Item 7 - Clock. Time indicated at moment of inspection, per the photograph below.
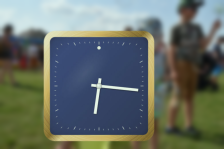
6:16
